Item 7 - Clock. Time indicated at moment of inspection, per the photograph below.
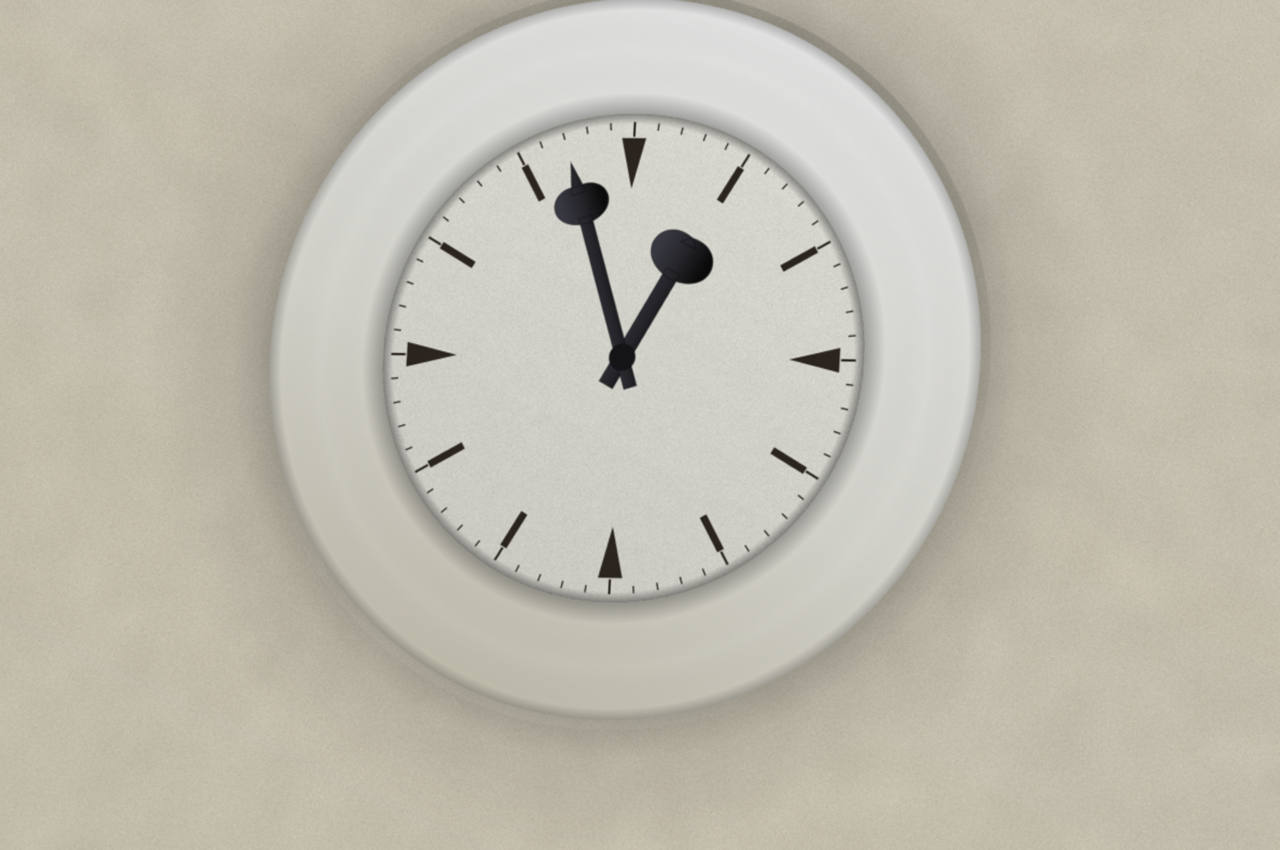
12:57
